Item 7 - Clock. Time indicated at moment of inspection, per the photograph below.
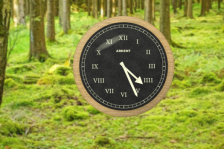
4:26
